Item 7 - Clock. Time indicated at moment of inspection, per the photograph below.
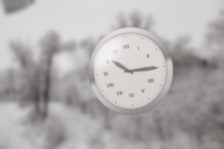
10:15
